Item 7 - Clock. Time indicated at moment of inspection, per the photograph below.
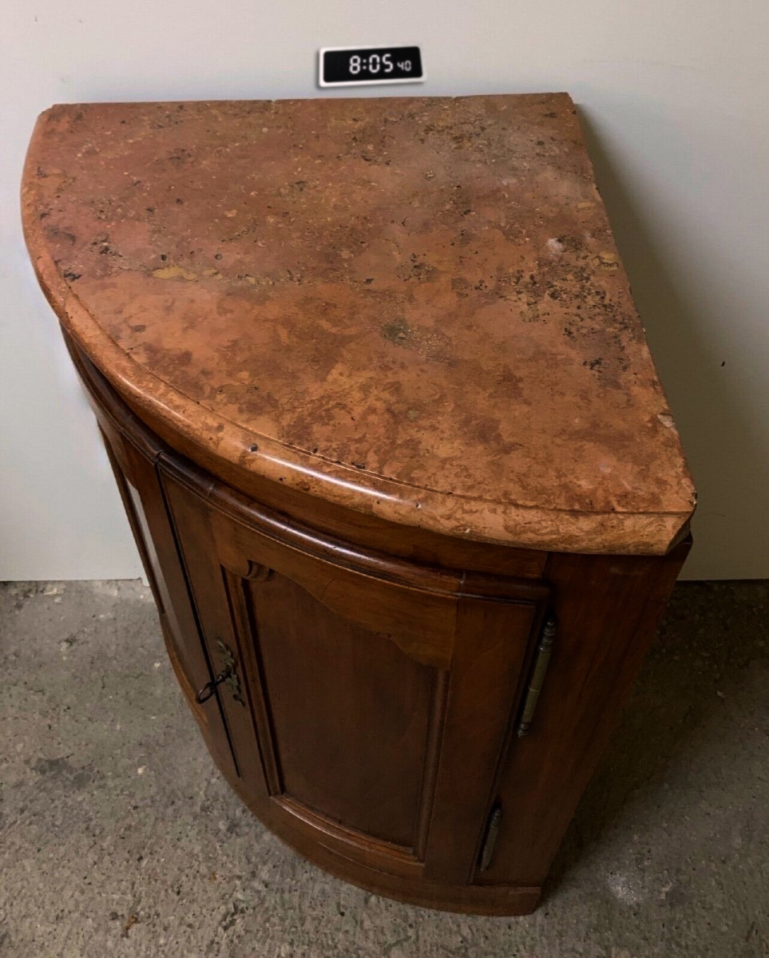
8:05
